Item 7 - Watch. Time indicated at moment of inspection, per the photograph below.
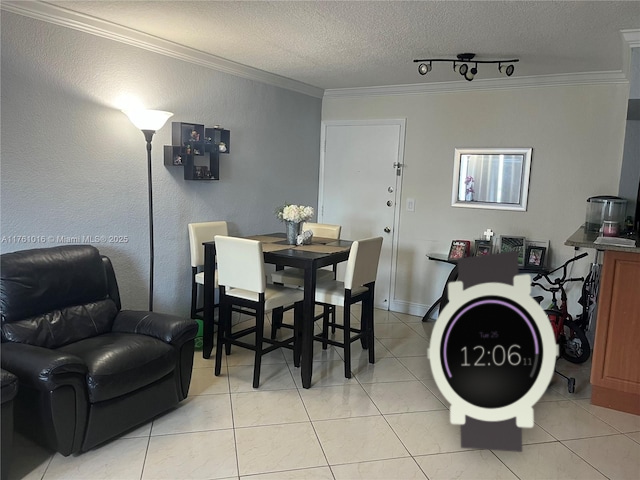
12:06
